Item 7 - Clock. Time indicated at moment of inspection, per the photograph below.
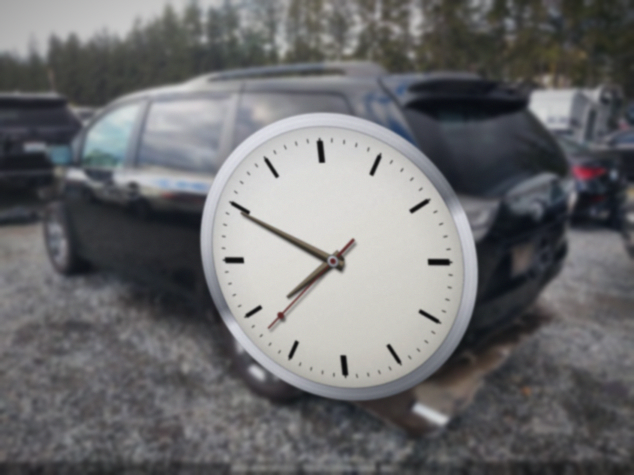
7:49:38
